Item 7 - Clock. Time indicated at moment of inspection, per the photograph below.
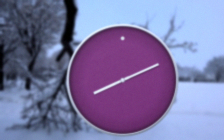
8:11
